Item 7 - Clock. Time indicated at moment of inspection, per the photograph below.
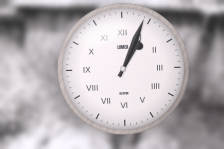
1:04
